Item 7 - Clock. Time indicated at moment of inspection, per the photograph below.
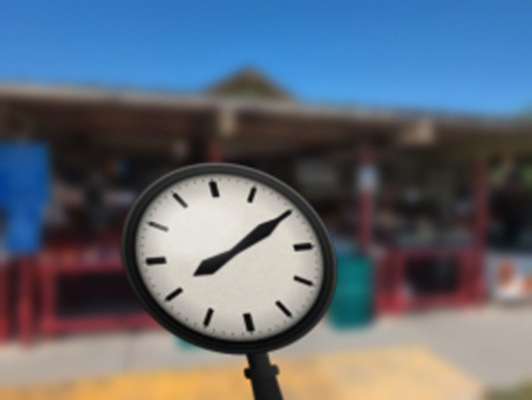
8:10
